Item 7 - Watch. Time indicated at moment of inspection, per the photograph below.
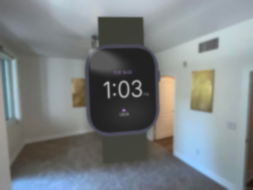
1:03
